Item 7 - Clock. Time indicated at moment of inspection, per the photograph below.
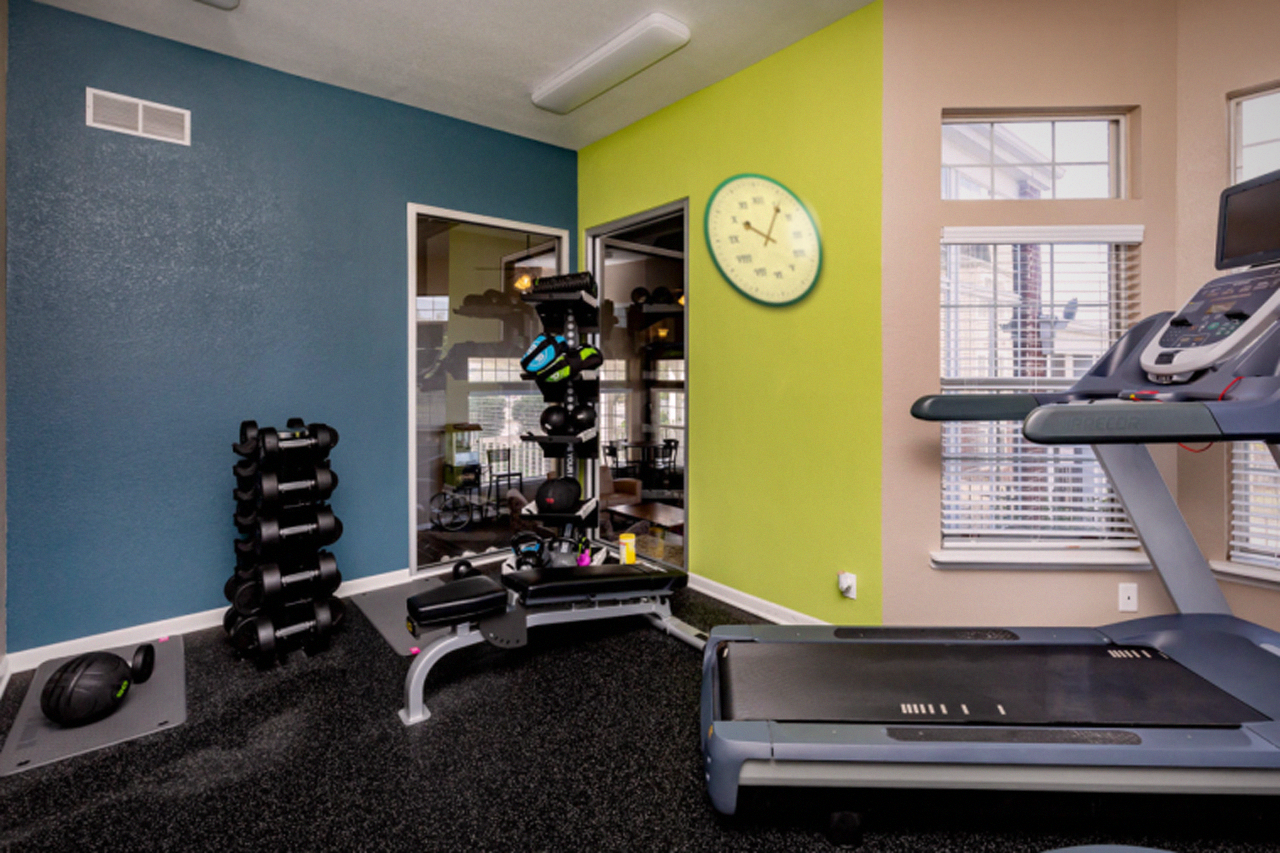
10:06
